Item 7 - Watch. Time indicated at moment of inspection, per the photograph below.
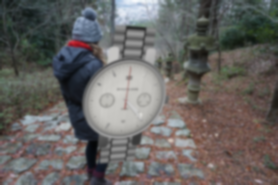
4:23
